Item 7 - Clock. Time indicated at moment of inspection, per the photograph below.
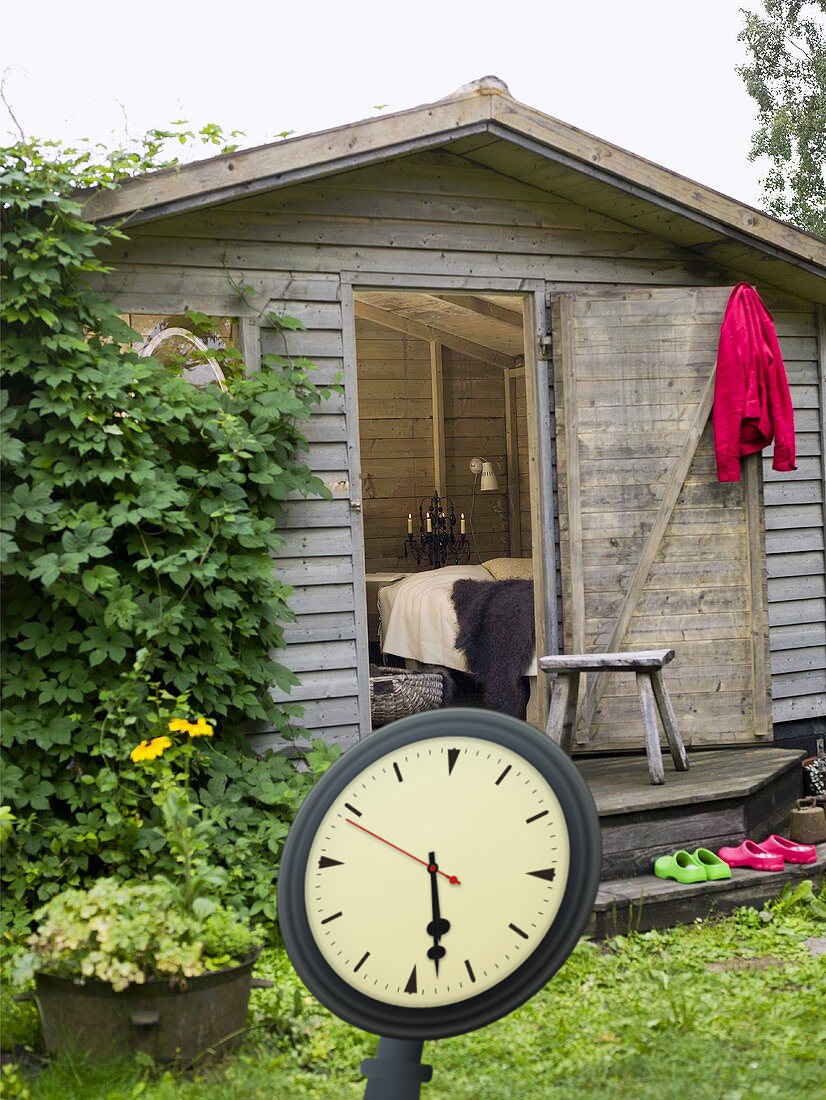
5:27:49
